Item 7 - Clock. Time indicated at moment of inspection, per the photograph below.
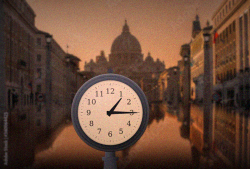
1:15
